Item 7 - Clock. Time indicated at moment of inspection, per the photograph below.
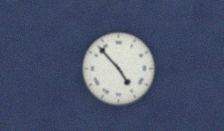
4:53
